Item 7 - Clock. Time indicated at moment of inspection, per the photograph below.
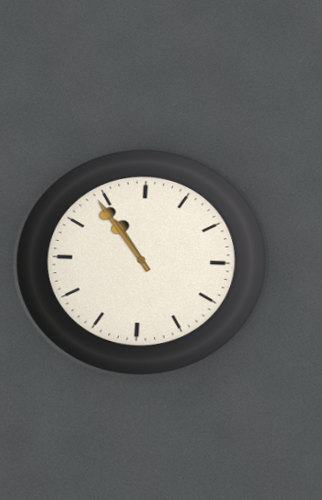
10:54
